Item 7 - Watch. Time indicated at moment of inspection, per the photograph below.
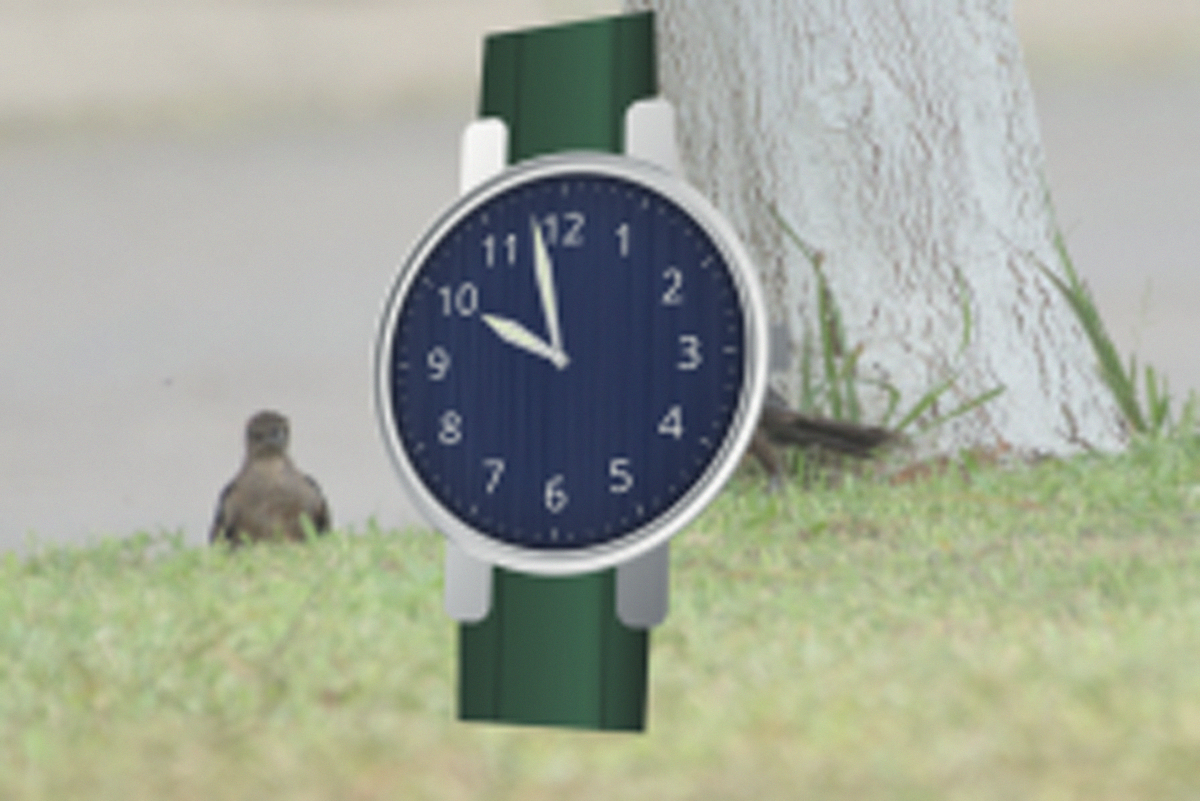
9:58
